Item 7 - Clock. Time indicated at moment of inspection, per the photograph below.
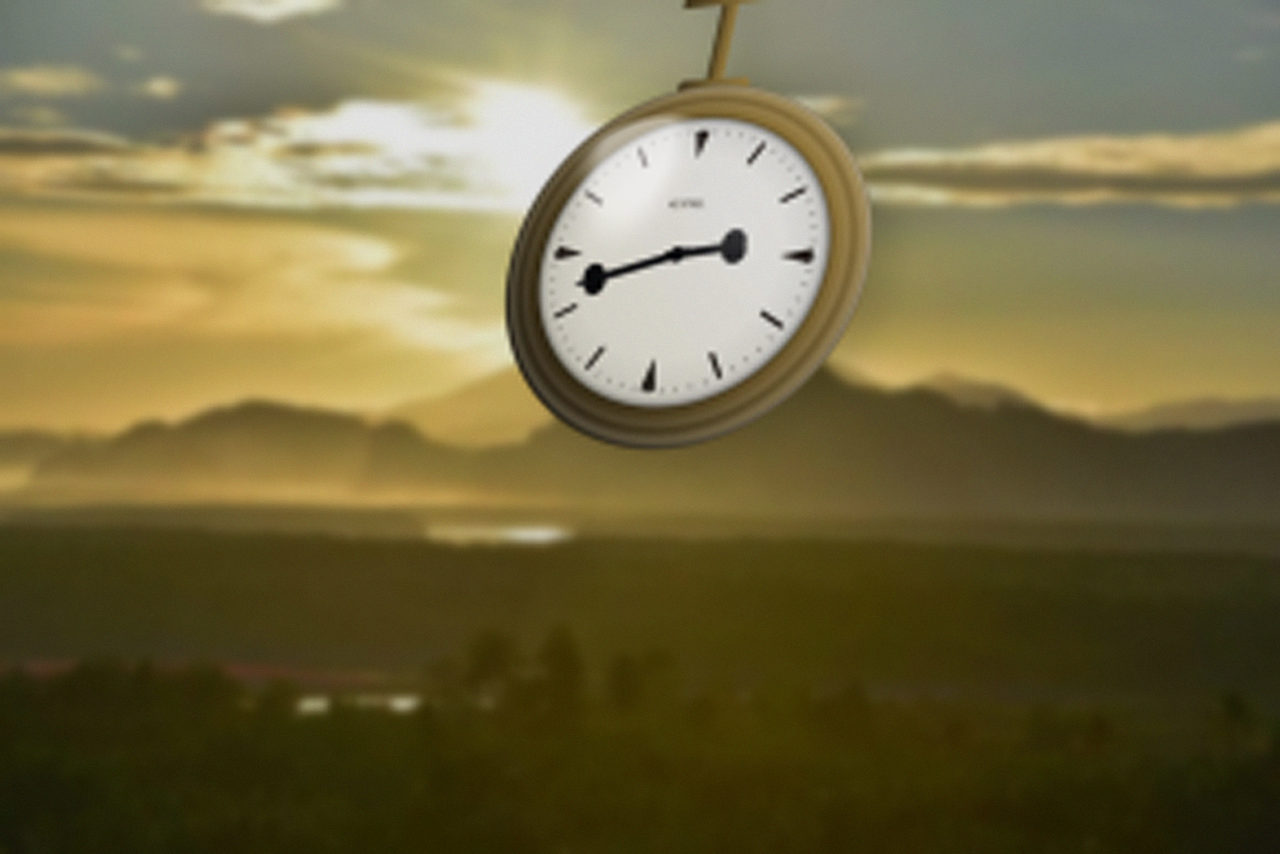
2:42
